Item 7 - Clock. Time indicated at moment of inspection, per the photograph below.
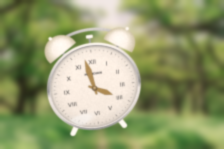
3:58
